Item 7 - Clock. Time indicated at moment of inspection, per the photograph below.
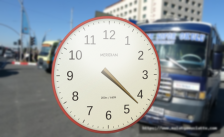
4:22
